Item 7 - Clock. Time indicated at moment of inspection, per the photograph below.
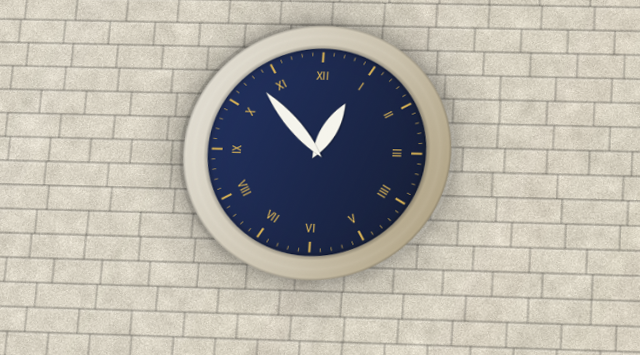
12:53
